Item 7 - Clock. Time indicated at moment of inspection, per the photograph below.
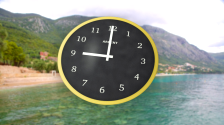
9:00
